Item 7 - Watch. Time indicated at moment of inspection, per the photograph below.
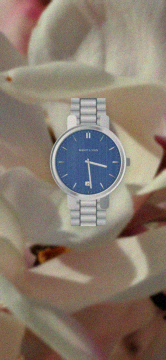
3:29
